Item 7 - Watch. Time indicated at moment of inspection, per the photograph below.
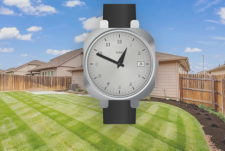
12:49
